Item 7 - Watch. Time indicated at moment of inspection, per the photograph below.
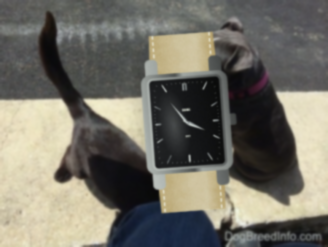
3:54
